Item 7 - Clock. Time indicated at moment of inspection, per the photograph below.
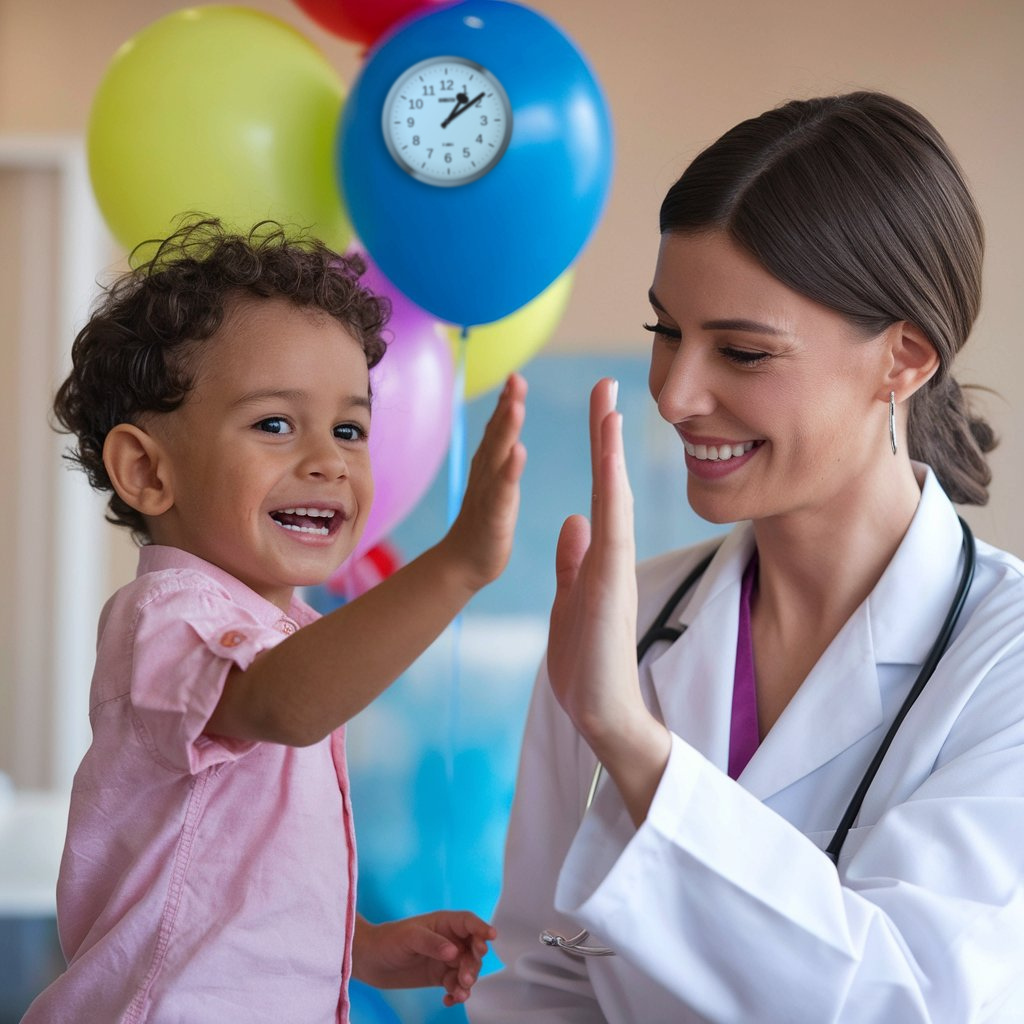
1:09
